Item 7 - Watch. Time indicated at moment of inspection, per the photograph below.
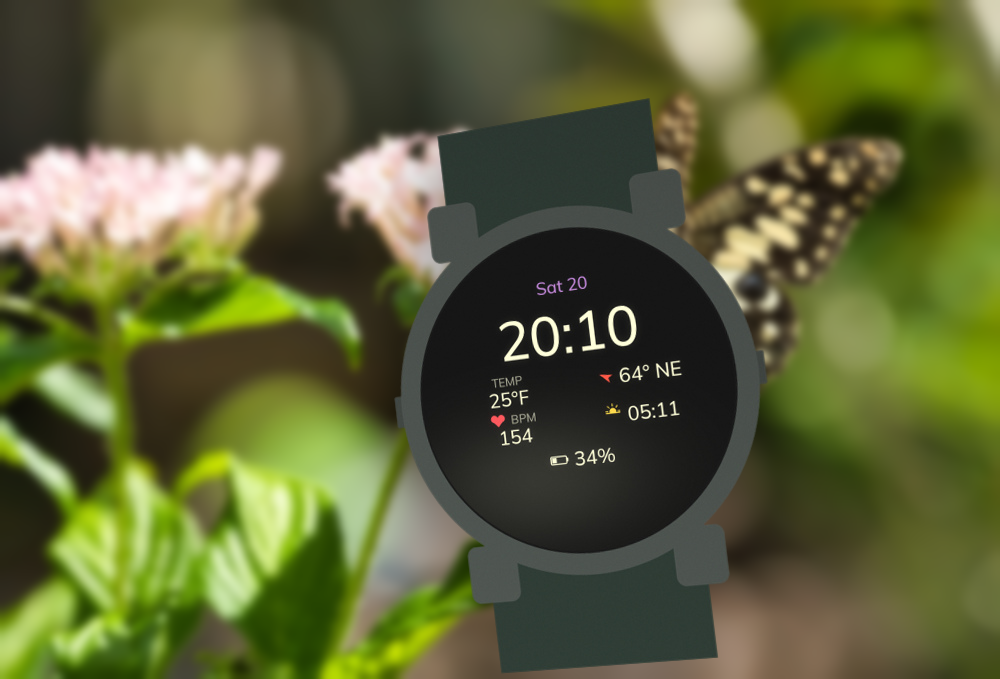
20:10
